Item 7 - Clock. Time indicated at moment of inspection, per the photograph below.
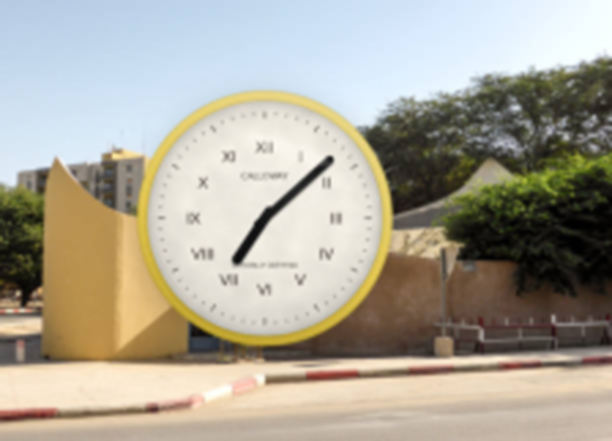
7:08
